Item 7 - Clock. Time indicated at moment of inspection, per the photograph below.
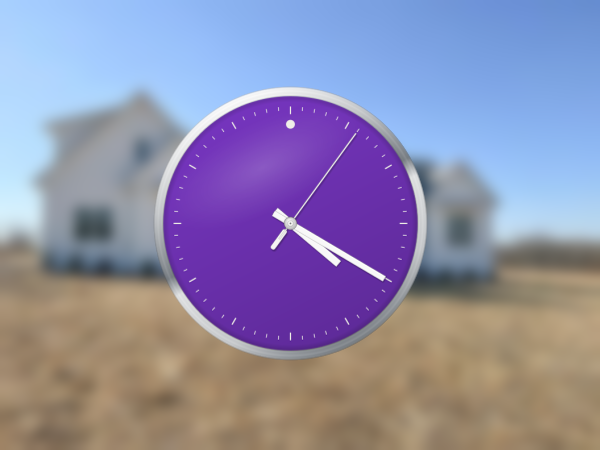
4:20:06
